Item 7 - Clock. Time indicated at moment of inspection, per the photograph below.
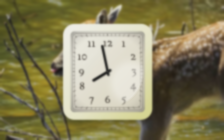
7:58
